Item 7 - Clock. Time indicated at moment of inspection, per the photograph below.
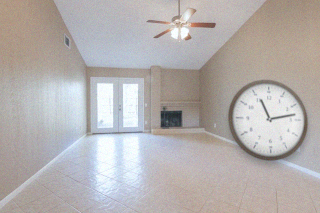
11:13
